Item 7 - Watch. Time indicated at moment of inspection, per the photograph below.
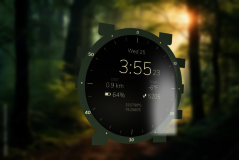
3:55:23
